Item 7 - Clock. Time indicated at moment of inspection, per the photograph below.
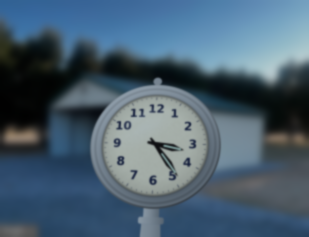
3:24
